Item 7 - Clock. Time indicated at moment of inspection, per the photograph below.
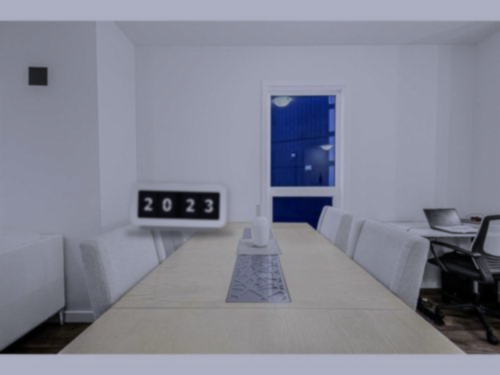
20:23
